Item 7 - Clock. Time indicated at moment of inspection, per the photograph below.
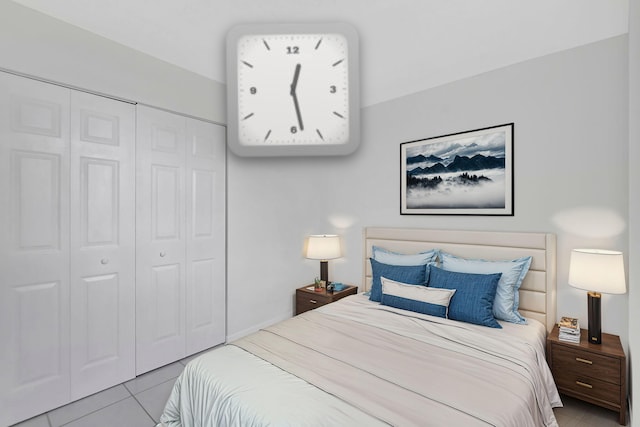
12:28
